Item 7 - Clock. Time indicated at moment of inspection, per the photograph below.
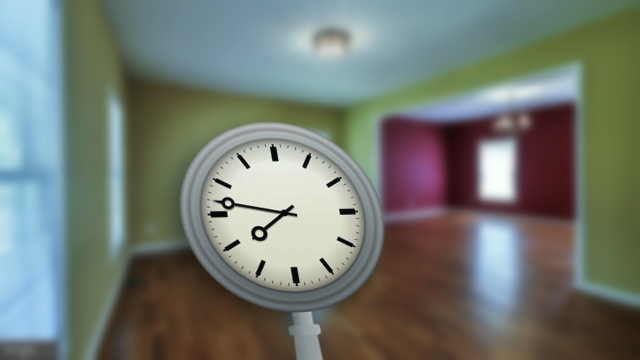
7:47
